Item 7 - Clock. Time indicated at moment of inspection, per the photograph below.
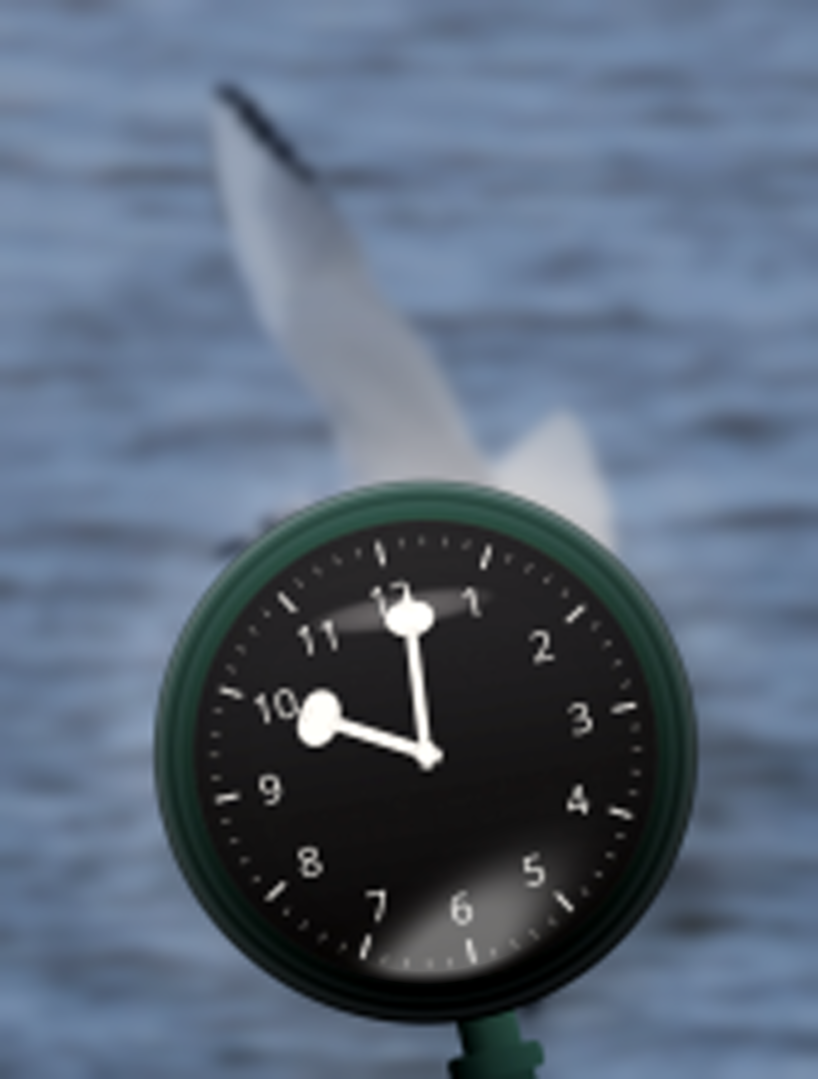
10:01
